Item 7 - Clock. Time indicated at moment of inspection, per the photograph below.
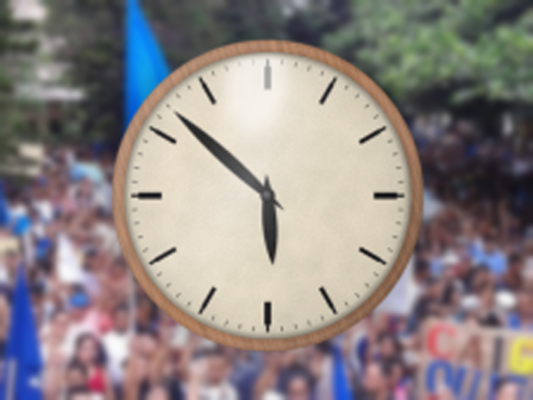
5:52
